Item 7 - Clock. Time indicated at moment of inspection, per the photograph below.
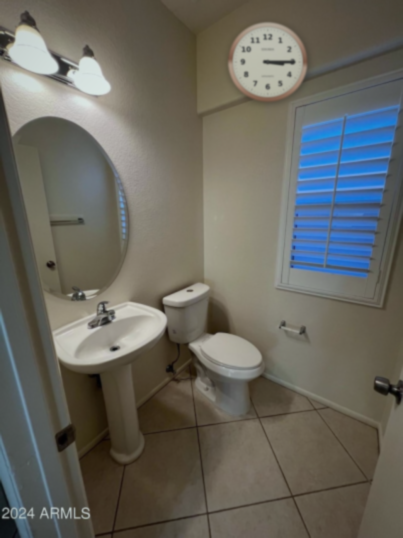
3:15
